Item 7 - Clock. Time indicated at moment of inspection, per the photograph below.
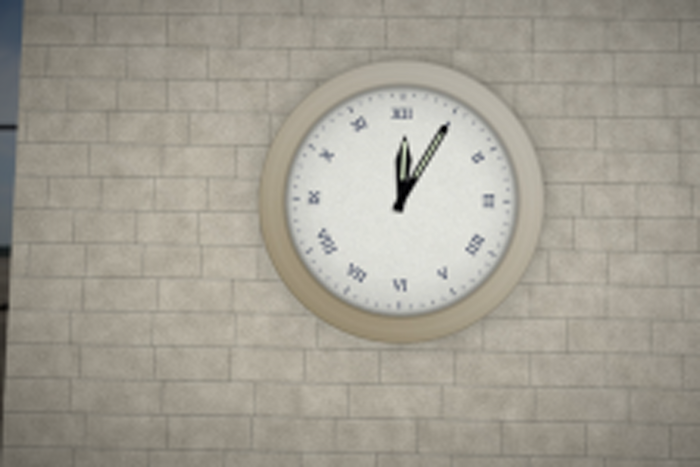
12:05
